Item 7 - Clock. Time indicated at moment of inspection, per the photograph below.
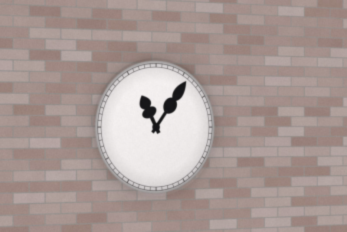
11:06
